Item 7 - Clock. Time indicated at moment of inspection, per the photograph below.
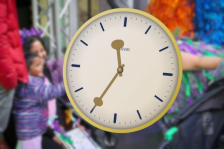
11:35
